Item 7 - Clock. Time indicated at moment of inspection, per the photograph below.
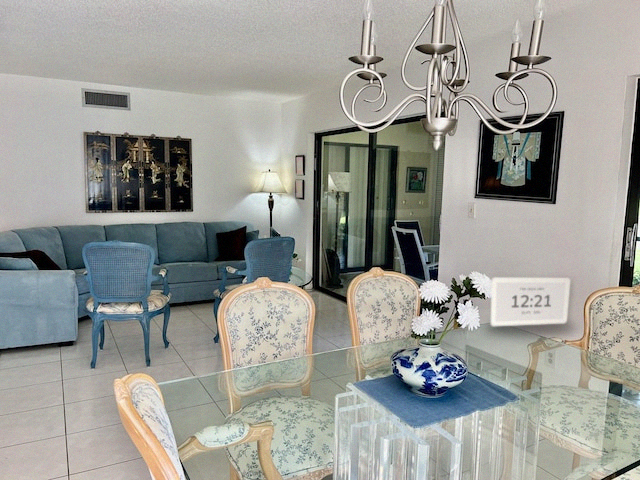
12:21
